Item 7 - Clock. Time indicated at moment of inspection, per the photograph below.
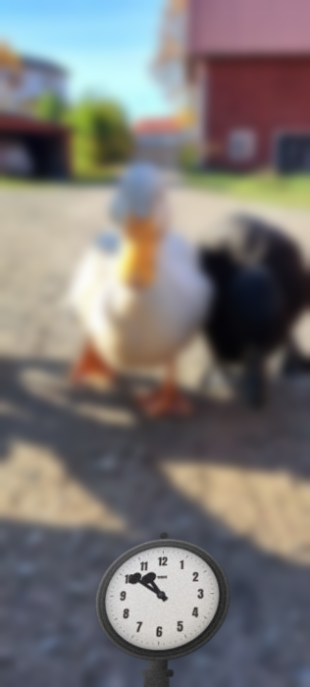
10:51
